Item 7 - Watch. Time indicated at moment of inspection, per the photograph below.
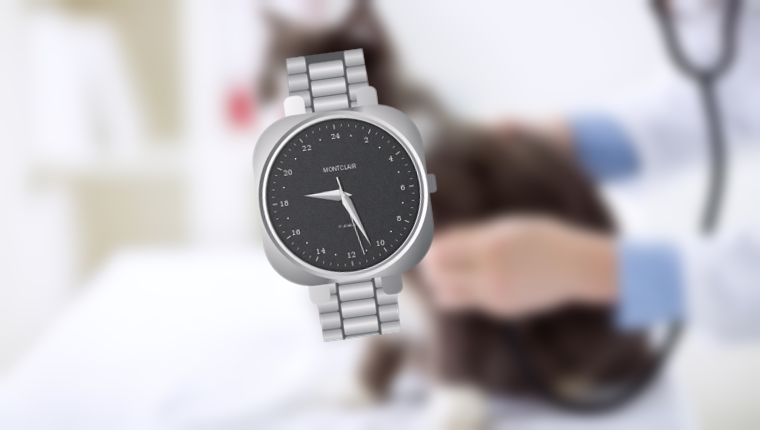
18:26:28
